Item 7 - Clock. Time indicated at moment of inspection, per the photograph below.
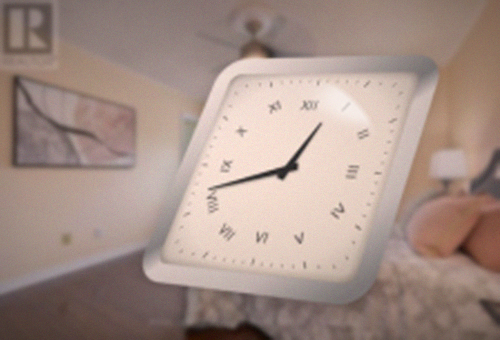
12:42
